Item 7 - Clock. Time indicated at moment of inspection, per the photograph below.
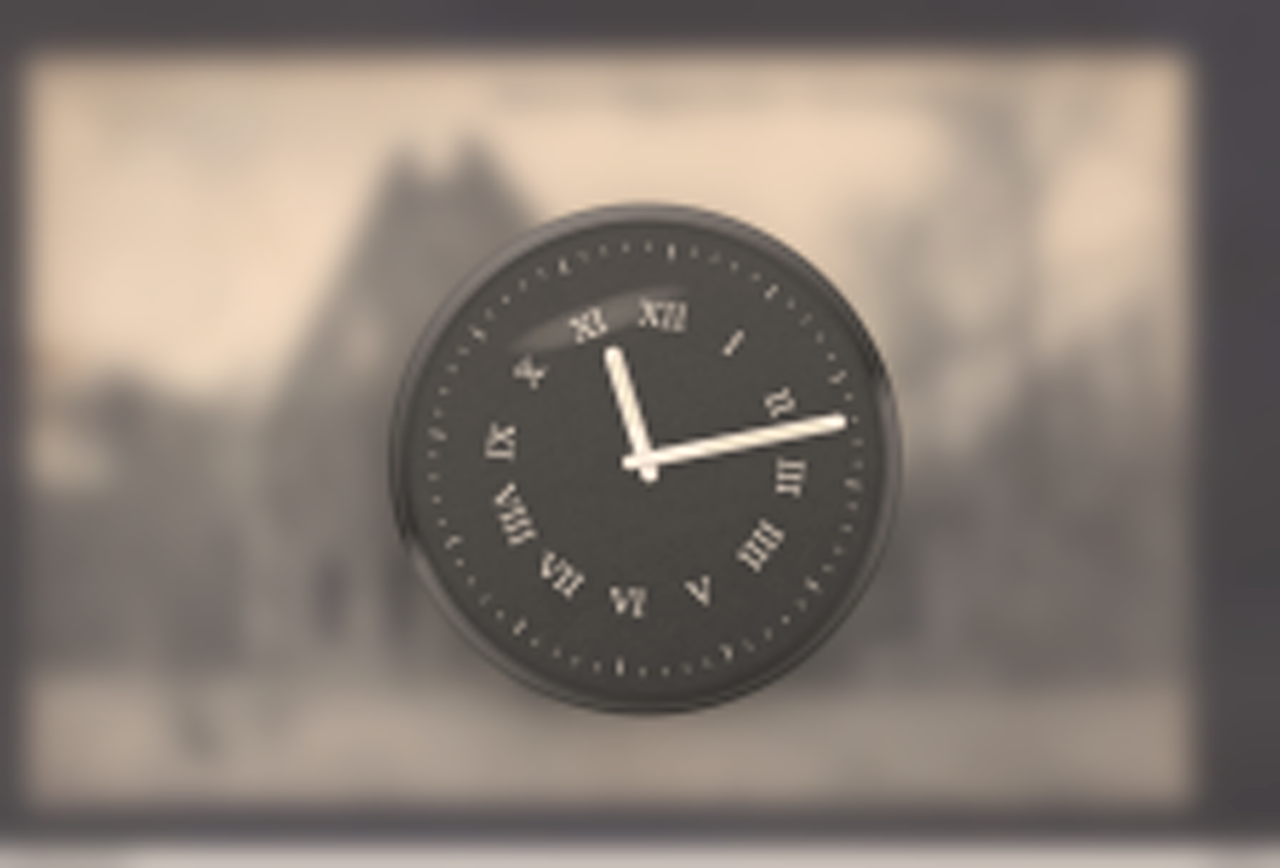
11:12
